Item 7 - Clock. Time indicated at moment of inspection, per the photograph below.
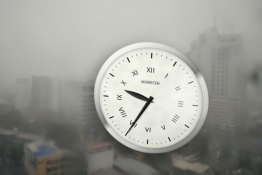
9:35
